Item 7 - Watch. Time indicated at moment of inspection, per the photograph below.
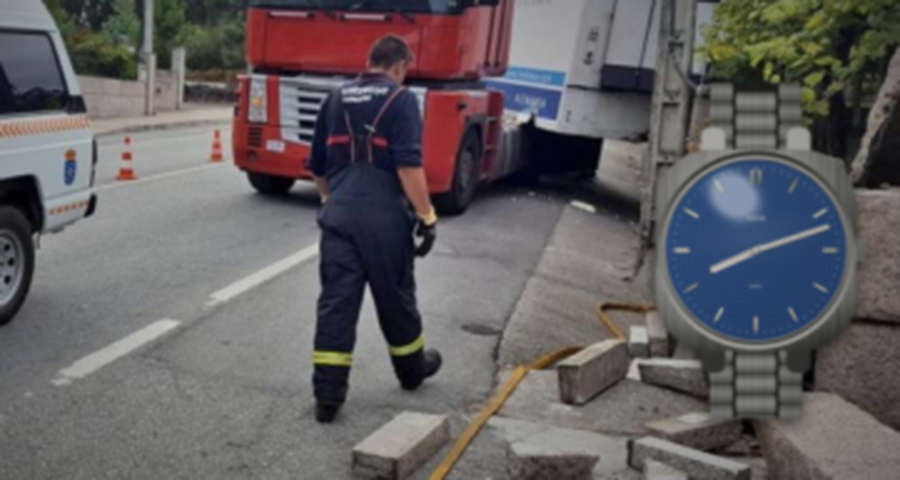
8:12
